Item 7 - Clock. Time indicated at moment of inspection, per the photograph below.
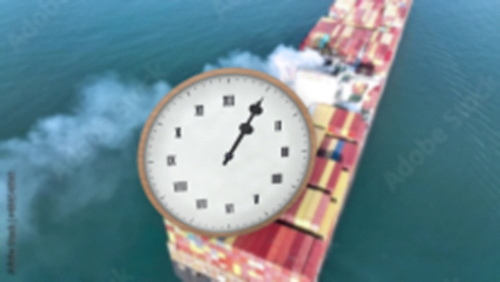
1:05
